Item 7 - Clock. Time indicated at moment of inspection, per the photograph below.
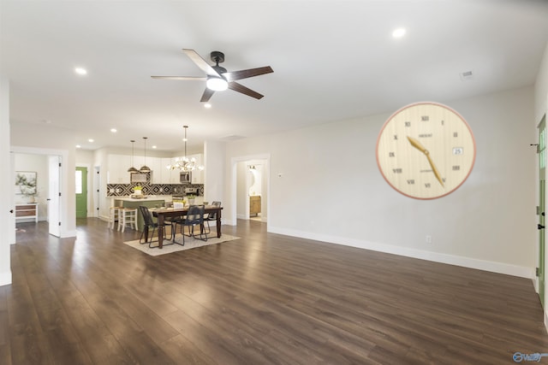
10:26
